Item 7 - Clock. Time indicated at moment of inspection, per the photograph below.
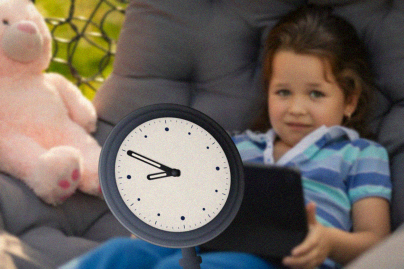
8:50
